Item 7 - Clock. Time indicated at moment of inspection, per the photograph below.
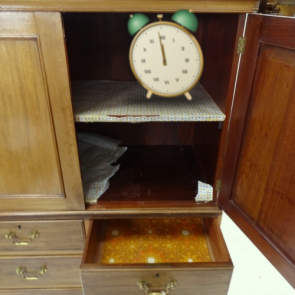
11:59
